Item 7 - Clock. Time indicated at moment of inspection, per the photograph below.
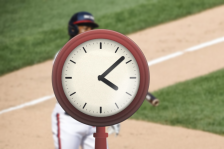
4:08
